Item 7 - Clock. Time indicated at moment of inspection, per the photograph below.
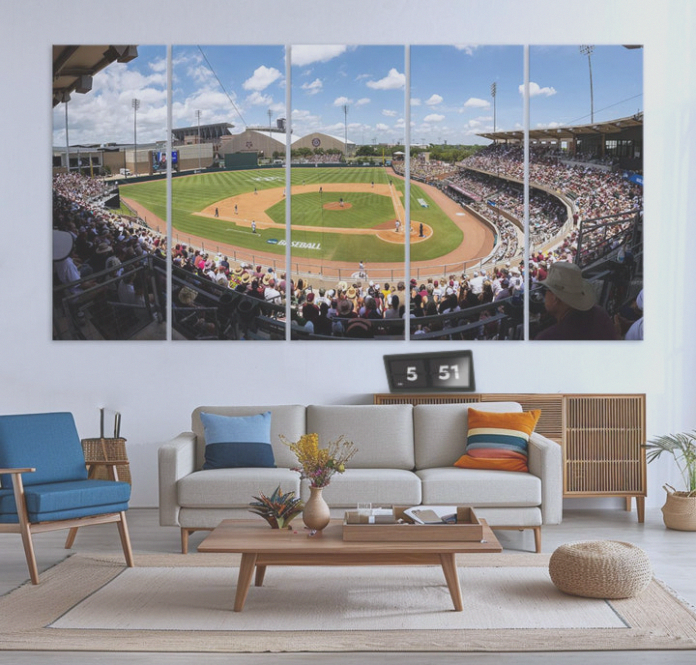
5:51
